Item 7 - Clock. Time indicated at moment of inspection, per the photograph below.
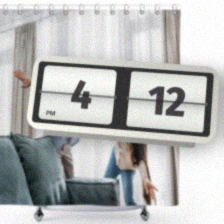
4:12
